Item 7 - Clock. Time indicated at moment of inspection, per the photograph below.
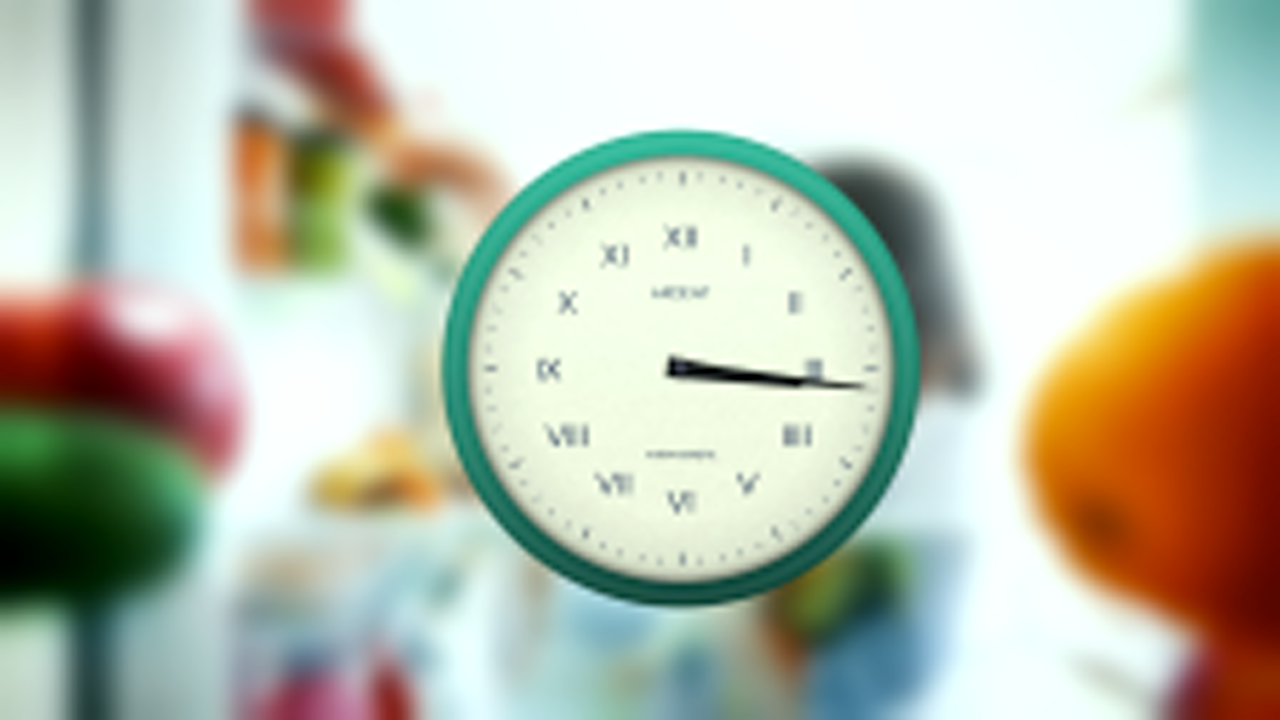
3:16
